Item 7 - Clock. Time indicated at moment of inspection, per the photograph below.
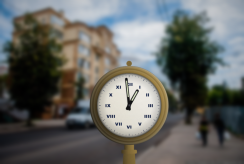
12:59
